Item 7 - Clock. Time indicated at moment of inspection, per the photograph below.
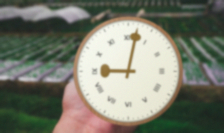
9:02
